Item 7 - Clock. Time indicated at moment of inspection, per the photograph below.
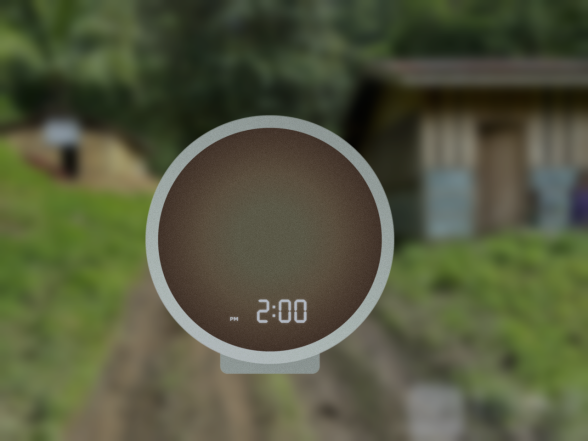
2:00
